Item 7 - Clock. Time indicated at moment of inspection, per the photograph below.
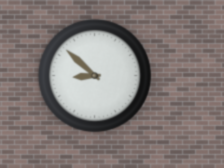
8:52
